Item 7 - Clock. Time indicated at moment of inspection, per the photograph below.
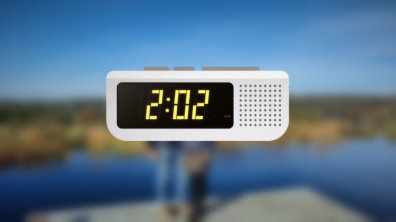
2:02
